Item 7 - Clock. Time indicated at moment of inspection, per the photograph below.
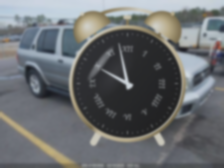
9:58
